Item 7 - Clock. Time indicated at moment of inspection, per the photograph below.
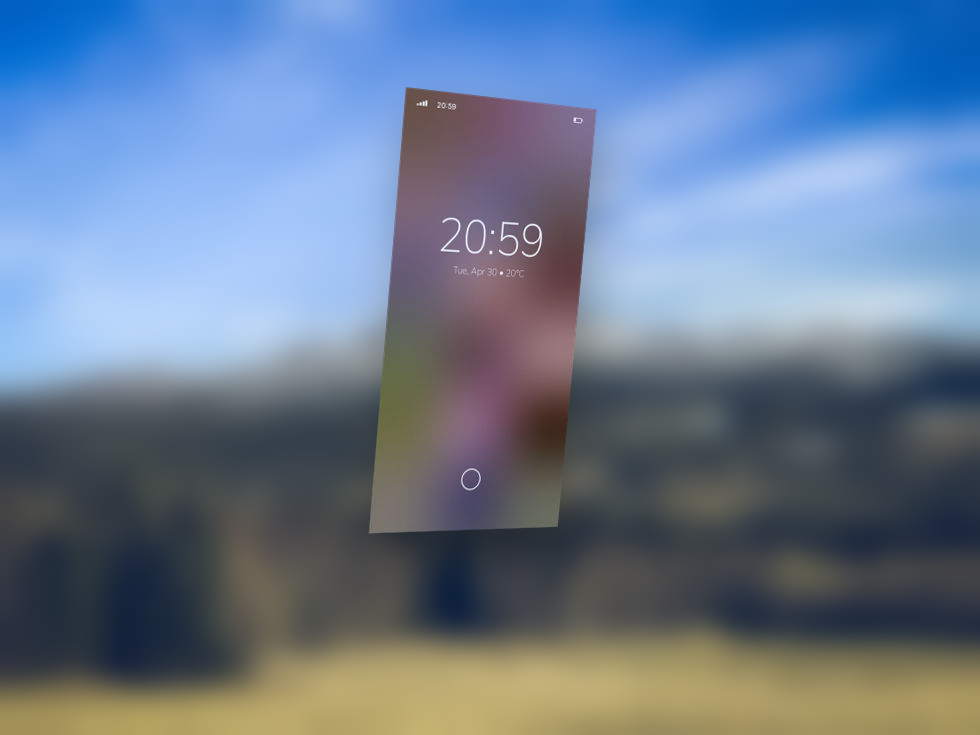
20:59
